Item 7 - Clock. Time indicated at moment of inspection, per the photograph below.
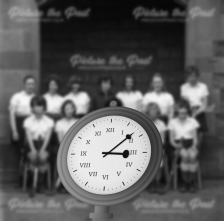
3:08
